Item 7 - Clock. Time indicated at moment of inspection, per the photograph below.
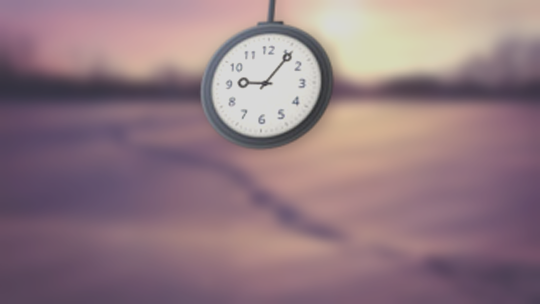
9:06
